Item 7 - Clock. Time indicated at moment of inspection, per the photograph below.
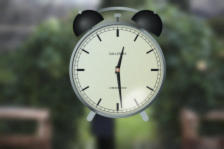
12:29
